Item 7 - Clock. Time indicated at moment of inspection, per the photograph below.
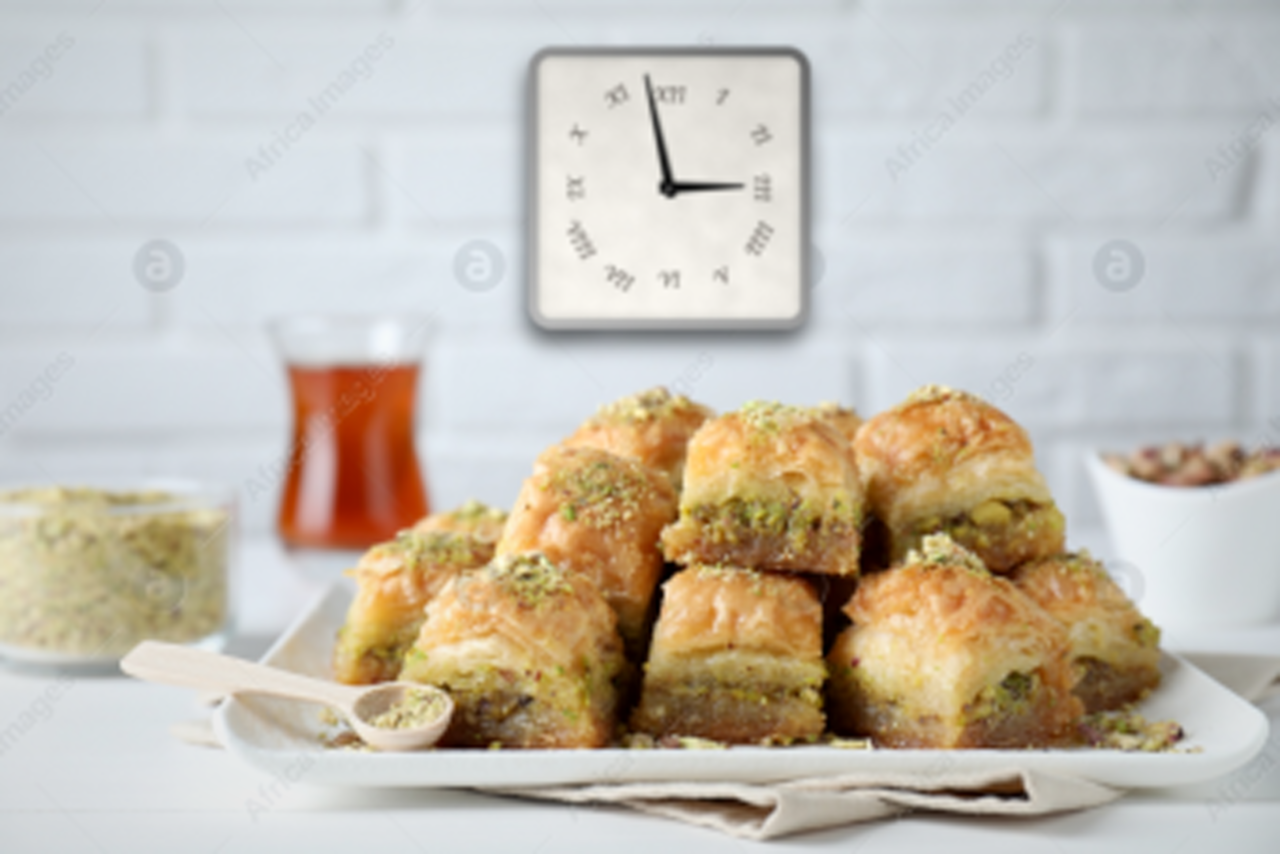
2:58
